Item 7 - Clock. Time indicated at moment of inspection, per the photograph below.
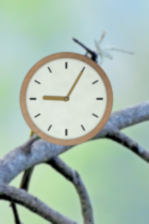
9:05
